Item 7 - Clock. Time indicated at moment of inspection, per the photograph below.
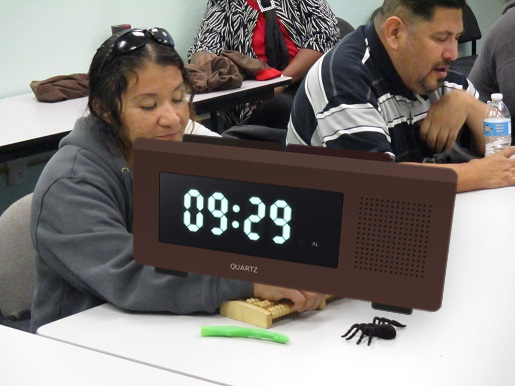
9:29
